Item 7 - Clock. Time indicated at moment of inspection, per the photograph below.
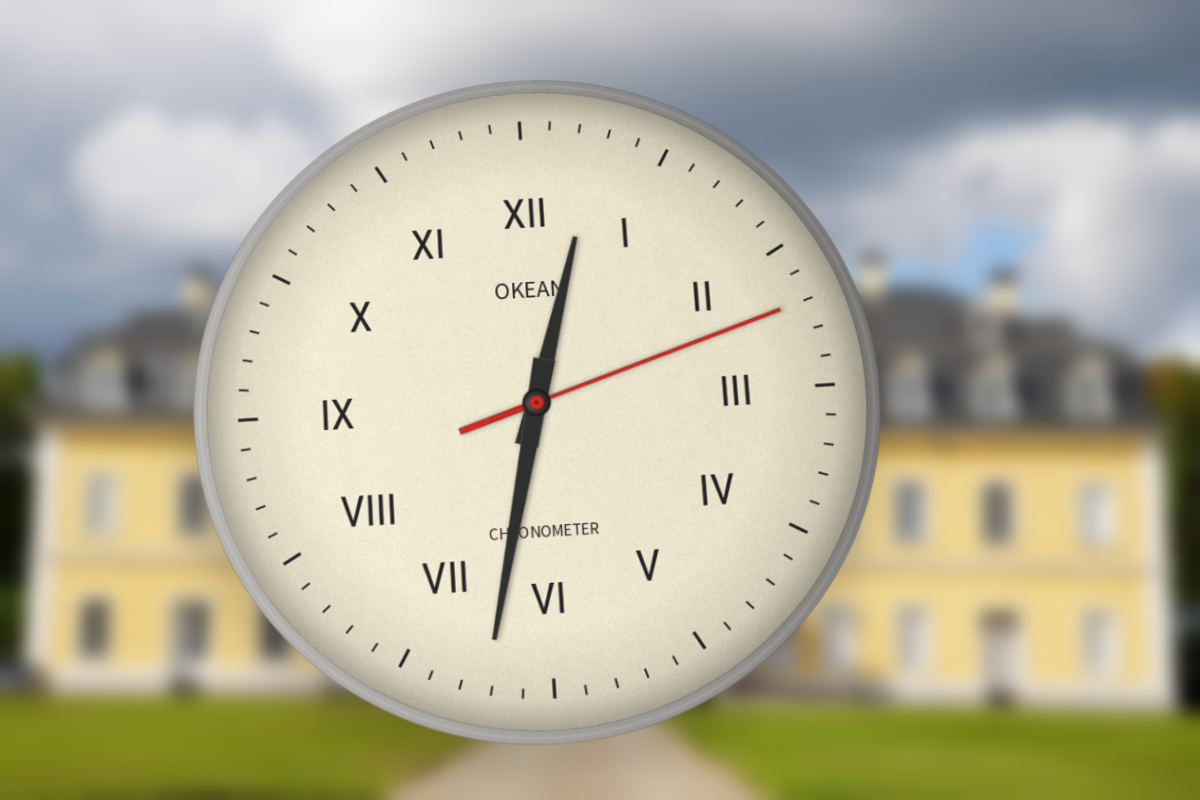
12:32:12
